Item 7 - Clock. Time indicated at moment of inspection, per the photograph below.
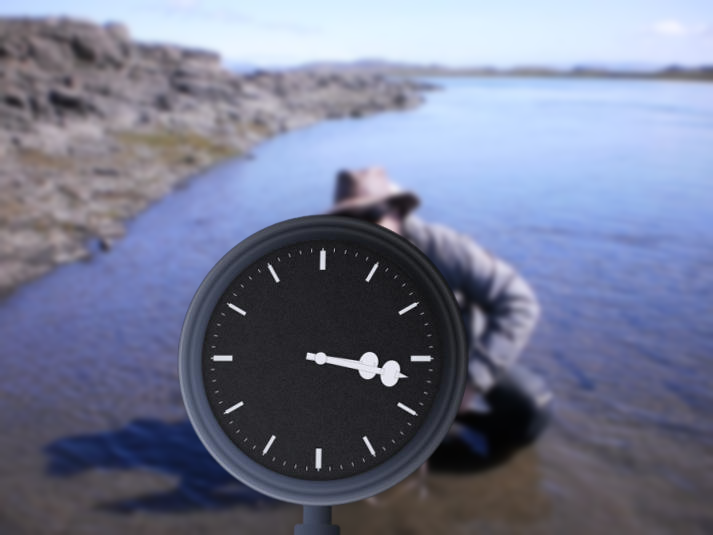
3:17
